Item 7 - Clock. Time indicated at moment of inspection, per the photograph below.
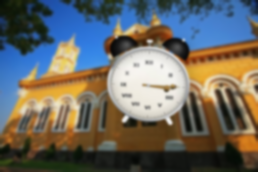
3:15
